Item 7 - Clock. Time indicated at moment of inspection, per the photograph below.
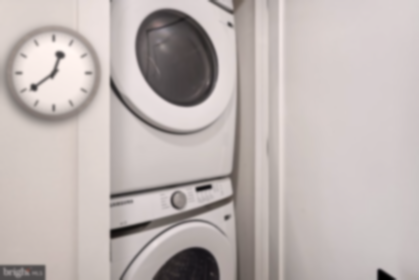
12:39
